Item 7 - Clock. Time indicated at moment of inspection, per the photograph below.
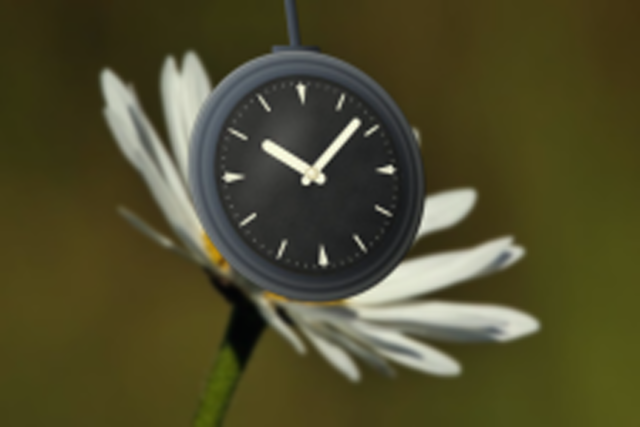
10:08
